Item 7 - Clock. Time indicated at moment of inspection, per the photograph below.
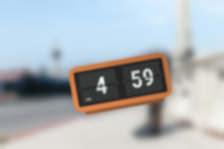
4:59
